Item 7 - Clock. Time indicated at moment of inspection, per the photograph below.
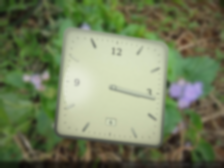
3:16
